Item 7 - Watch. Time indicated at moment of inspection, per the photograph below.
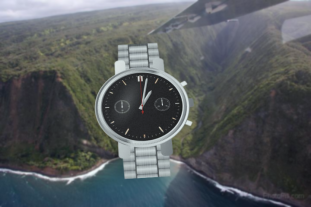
1:02
